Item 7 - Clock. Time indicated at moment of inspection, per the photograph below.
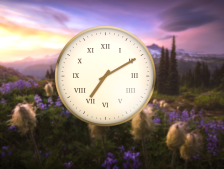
7:10
